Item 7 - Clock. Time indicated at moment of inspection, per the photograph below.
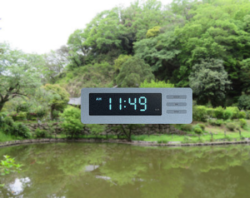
11:49
